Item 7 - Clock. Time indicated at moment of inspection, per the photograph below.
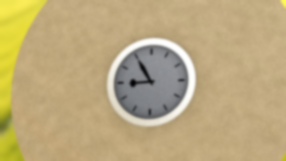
8:55
